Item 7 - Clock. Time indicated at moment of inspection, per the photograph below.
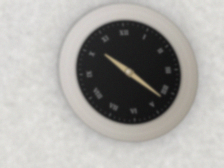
10:22
